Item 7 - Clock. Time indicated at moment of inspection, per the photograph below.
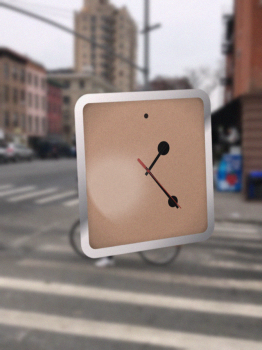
1:23:23
